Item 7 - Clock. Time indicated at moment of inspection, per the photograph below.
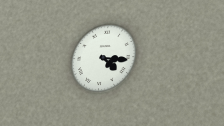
4:16
